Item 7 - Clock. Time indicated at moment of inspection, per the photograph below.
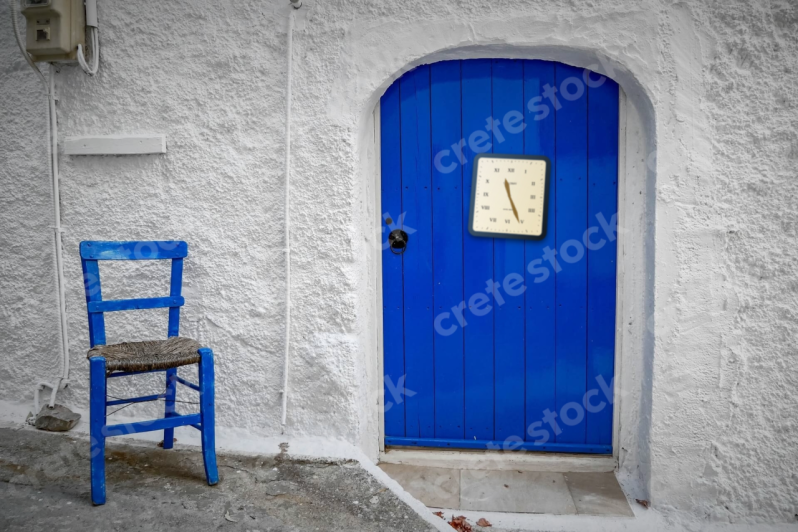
11:26
